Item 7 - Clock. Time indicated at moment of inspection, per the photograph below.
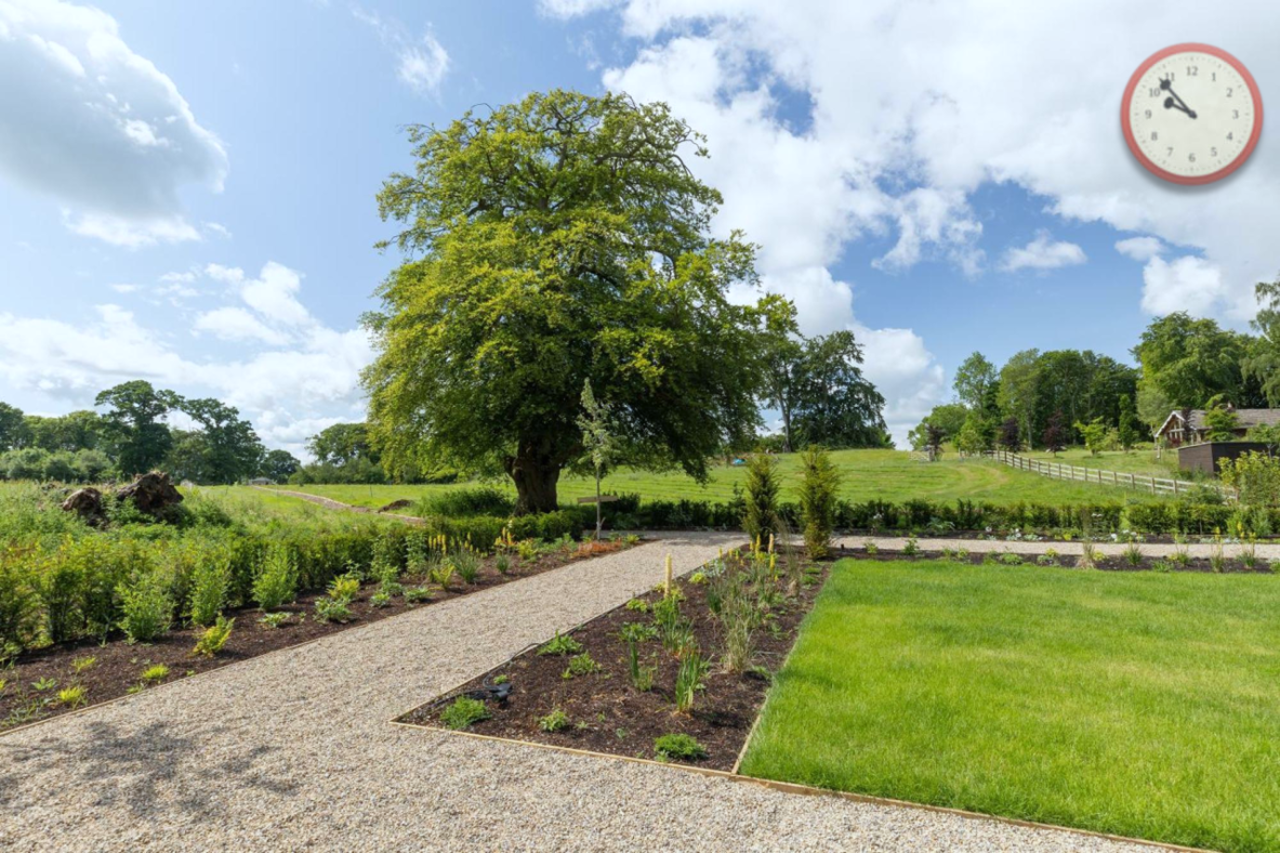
9:53
